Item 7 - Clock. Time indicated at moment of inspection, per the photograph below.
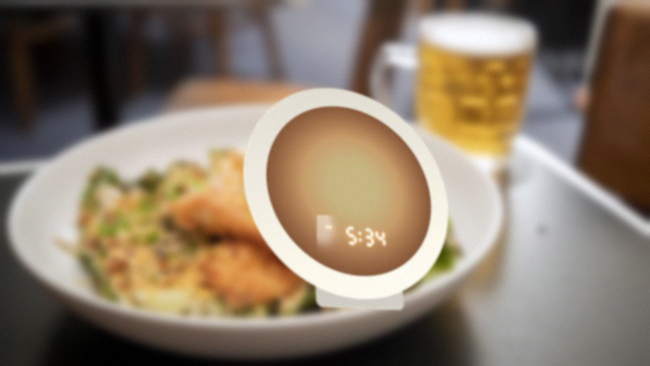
5:34
